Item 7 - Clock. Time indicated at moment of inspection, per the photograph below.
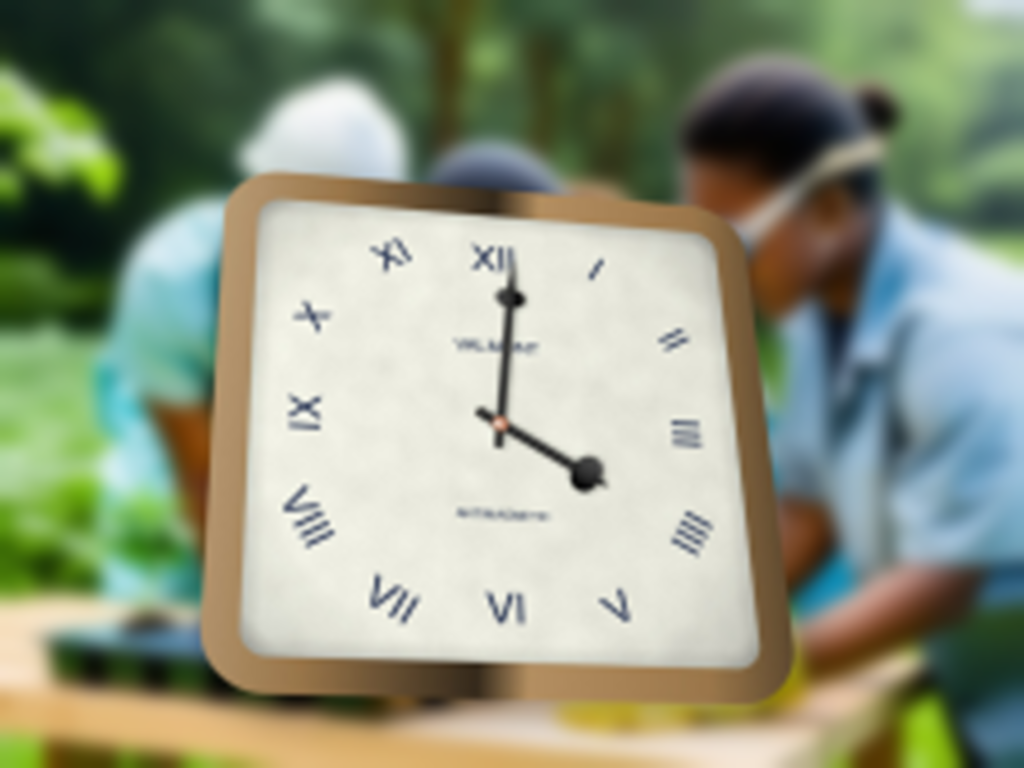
4:01
